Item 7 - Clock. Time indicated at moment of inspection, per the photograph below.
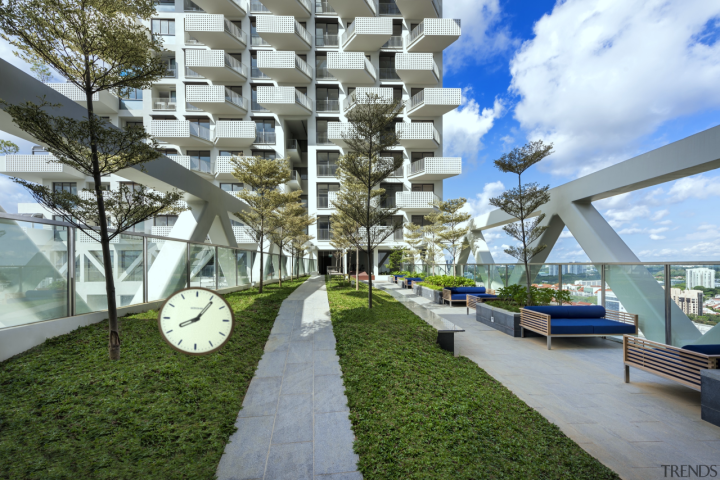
8:06
